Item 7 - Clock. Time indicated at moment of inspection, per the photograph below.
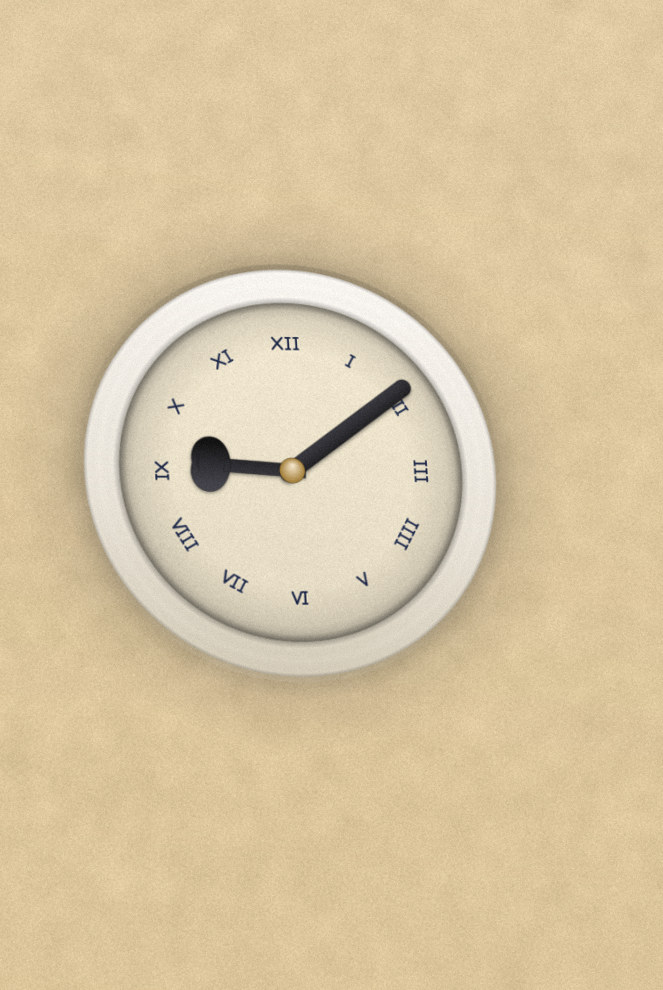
9:09
